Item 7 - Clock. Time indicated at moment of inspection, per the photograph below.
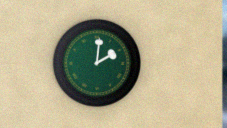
2:01
